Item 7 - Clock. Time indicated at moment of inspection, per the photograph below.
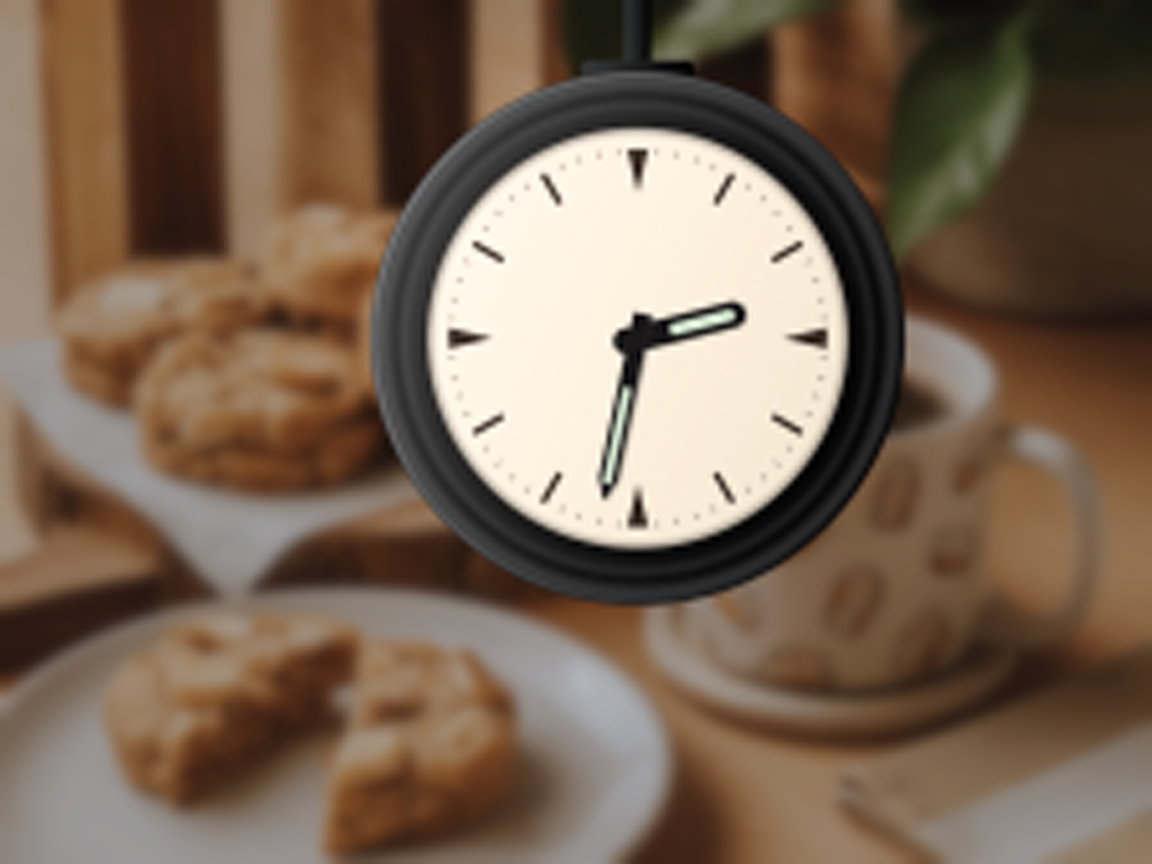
2:32
